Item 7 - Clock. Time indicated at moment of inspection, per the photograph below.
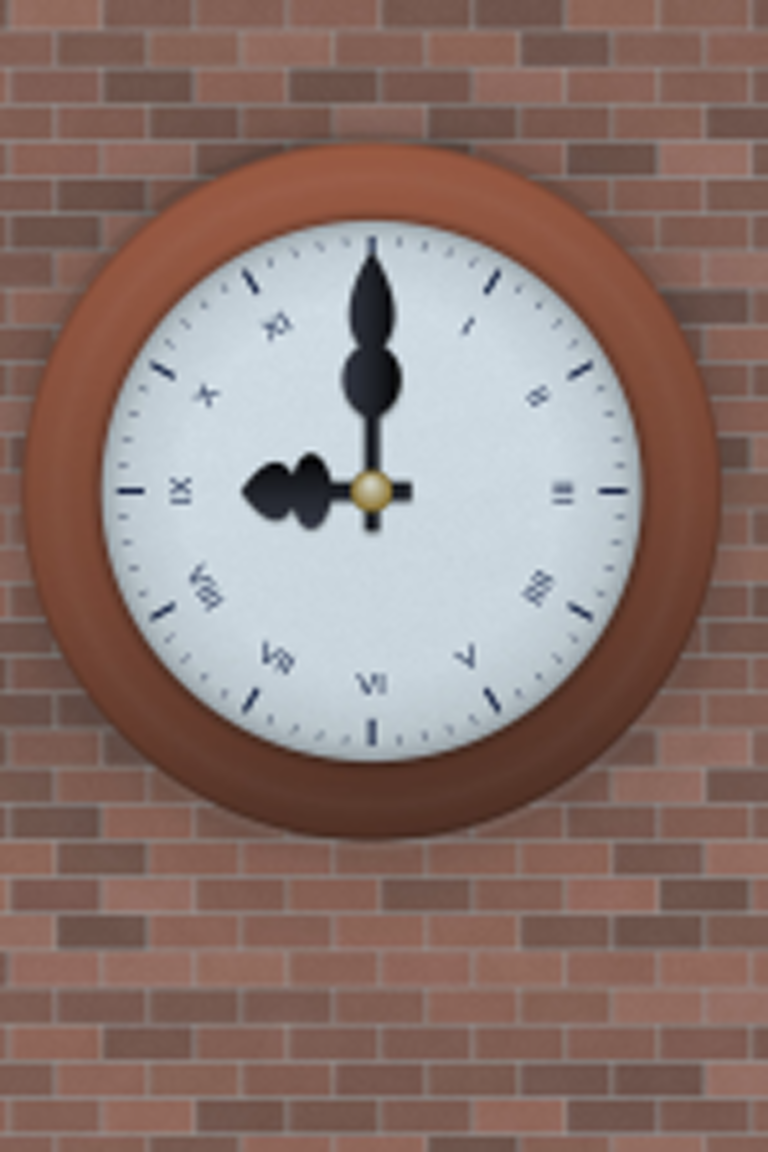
9:00
